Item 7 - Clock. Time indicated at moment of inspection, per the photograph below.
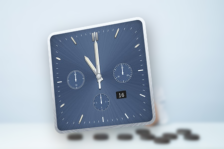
11:00
